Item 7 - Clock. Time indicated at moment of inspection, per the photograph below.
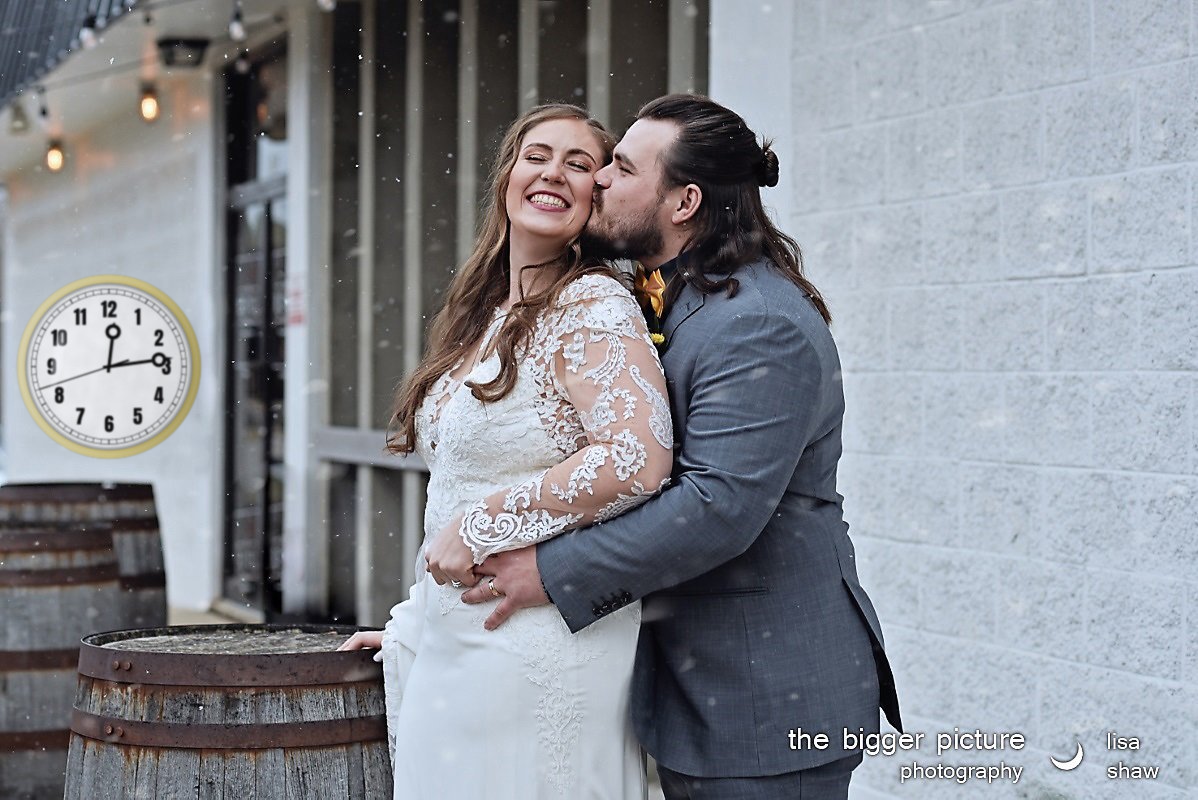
12:13:42
